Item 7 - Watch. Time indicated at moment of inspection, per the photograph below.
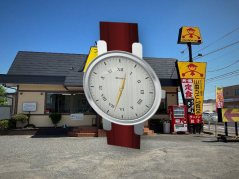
12:33
